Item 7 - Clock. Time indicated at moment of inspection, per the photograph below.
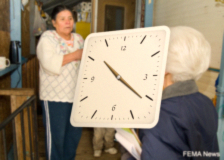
10:21
